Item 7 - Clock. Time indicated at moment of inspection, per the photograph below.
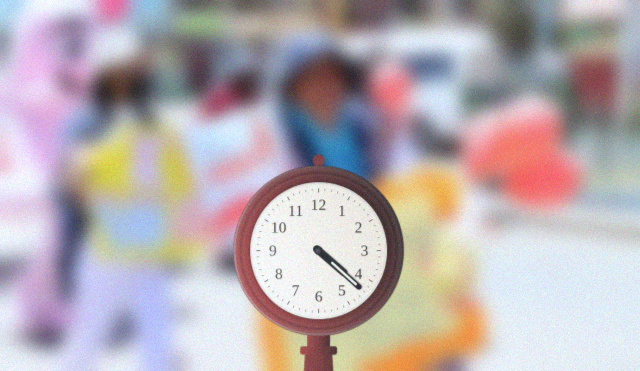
4:22
